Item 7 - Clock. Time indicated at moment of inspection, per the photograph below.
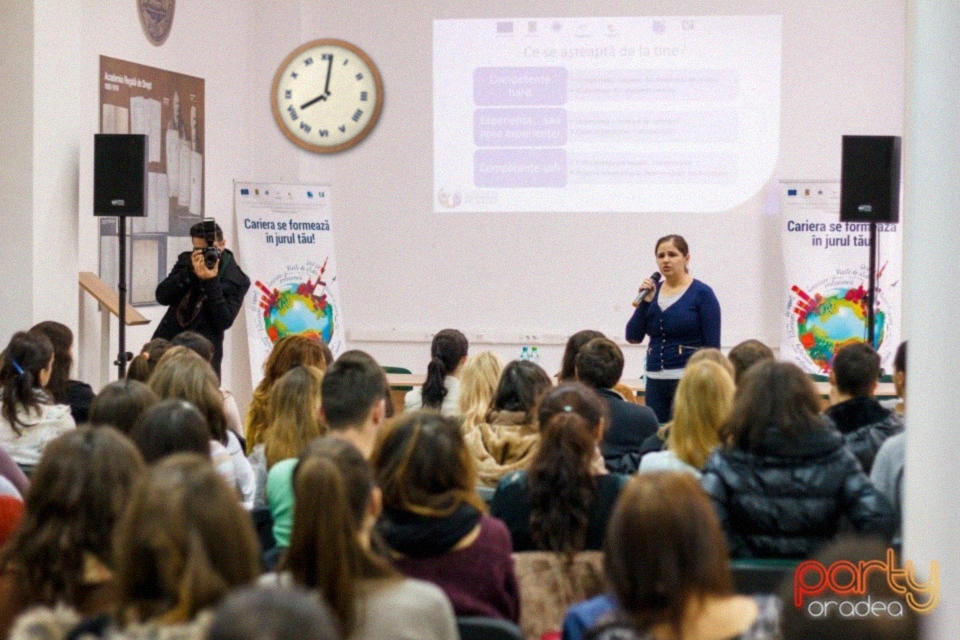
8:01
